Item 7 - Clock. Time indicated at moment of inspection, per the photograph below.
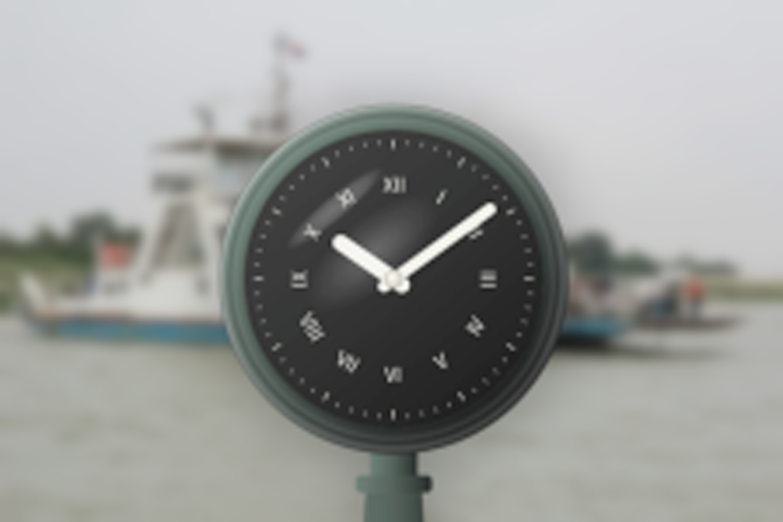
10:09
